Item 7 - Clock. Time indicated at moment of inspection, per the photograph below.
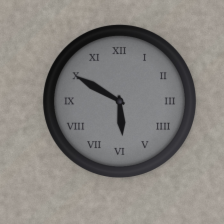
5:50
